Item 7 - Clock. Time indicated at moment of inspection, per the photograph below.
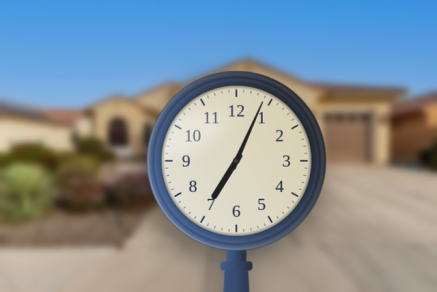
7:04
